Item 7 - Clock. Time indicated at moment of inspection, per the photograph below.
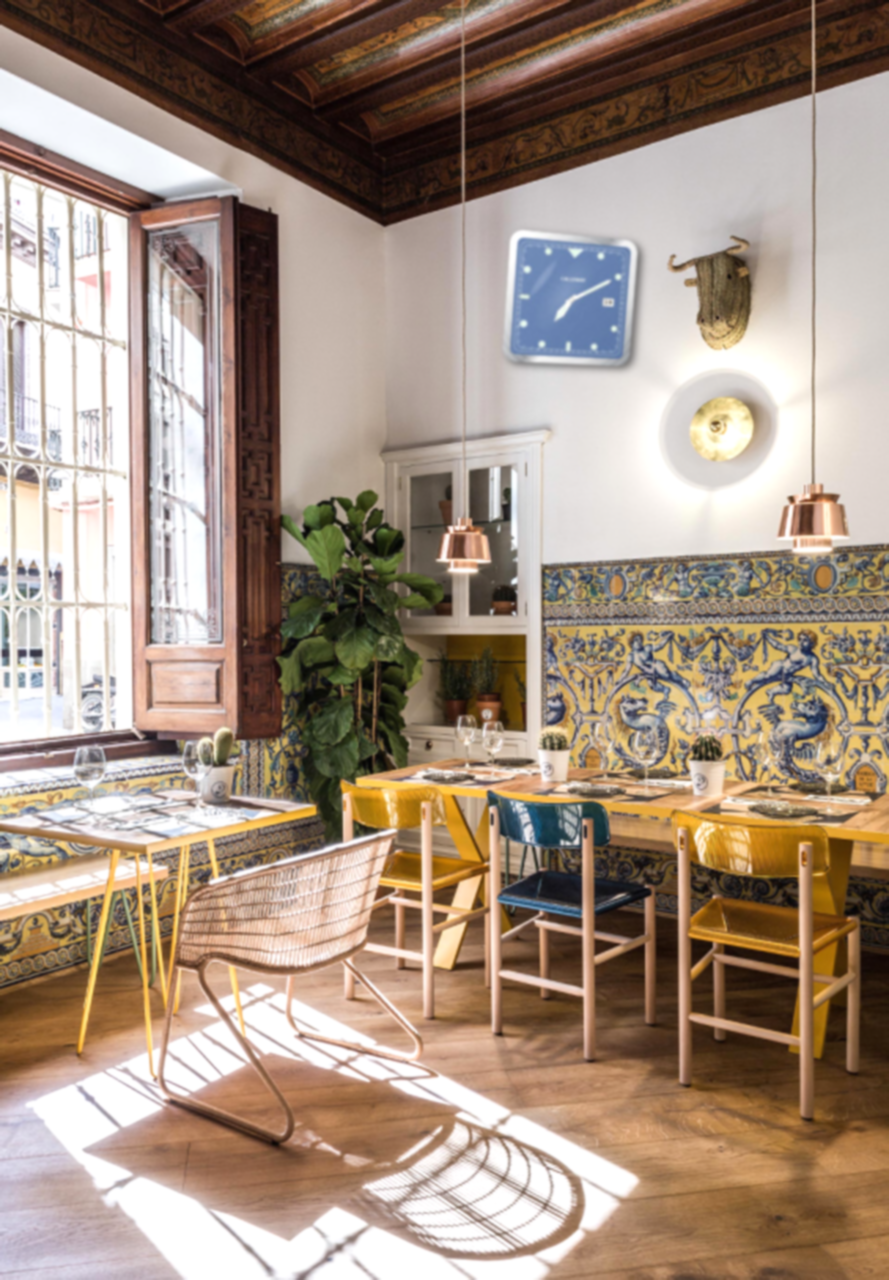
7:10
